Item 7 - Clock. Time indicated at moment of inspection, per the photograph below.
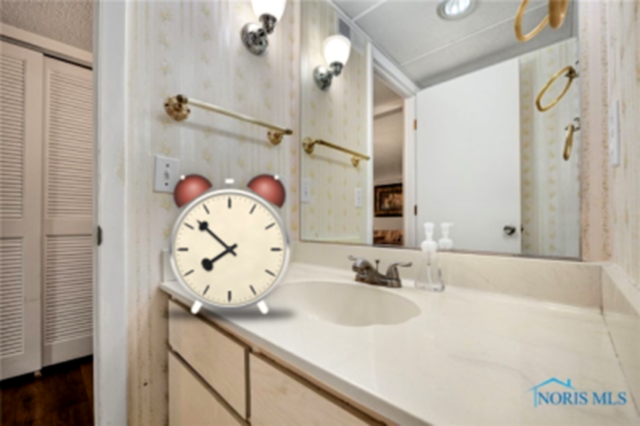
7:52
